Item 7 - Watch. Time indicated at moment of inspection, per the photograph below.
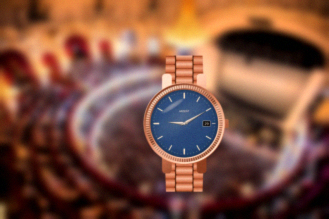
9:10
